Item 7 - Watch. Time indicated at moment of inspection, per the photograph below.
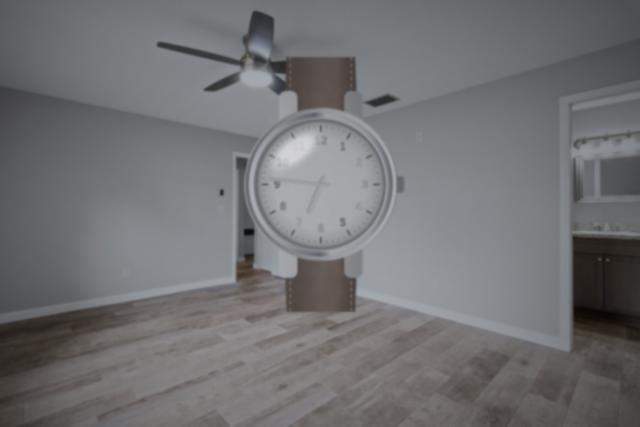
6:46
